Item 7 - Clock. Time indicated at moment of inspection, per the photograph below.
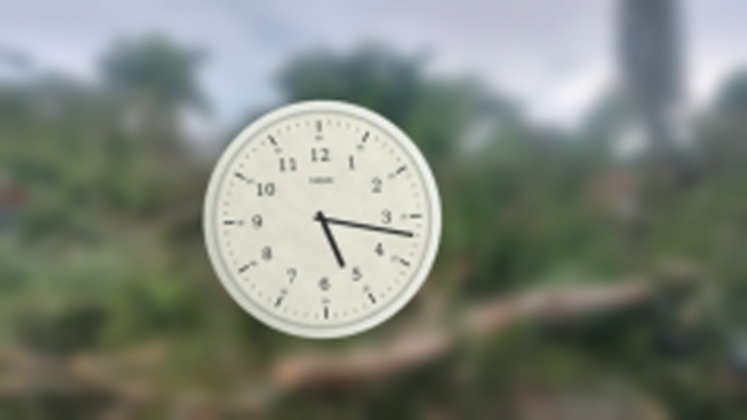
5:17
